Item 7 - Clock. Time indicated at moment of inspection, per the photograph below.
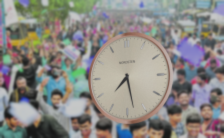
7:28
